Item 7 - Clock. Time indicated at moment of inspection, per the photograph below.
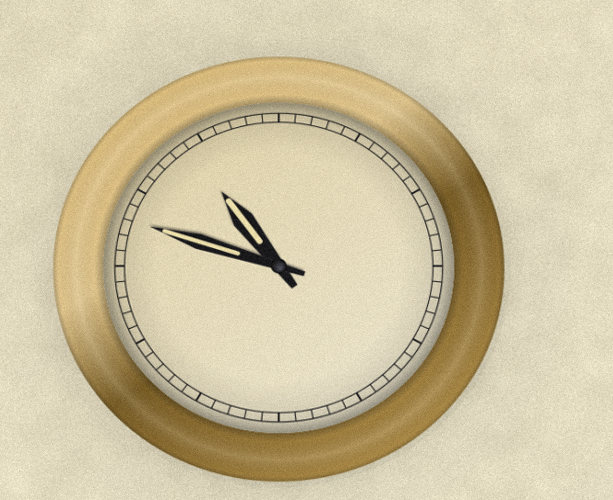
10:48
